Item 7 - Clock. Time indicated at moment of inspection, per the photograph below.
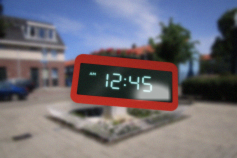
12:45
